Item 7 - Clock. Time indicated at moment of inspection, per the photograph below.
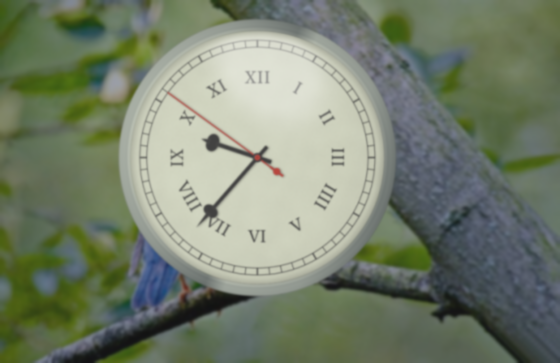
9:36:51
